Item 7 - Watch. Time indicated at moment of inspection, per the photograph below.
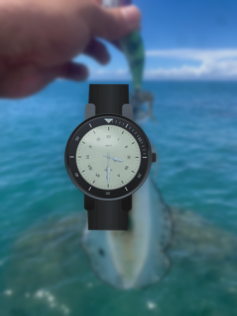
3:30
